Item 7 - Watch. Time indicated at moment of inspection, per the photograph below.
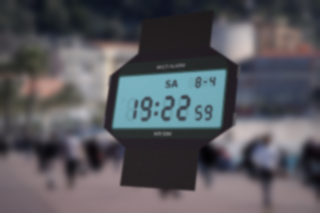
19:22:59
